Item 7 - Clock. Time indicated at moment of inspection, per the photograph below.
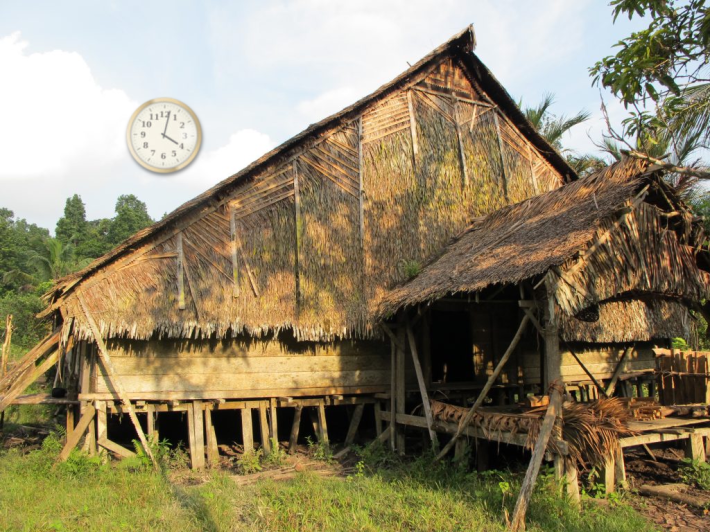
4:02
